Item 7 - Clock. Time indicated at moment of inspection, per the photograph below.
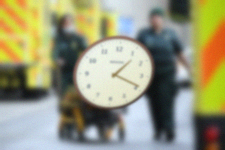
1:19
